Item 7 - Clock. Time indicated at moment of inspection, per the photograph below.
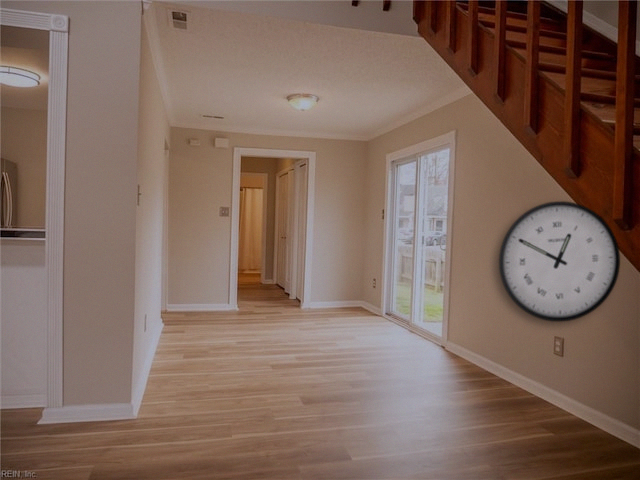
12:50
